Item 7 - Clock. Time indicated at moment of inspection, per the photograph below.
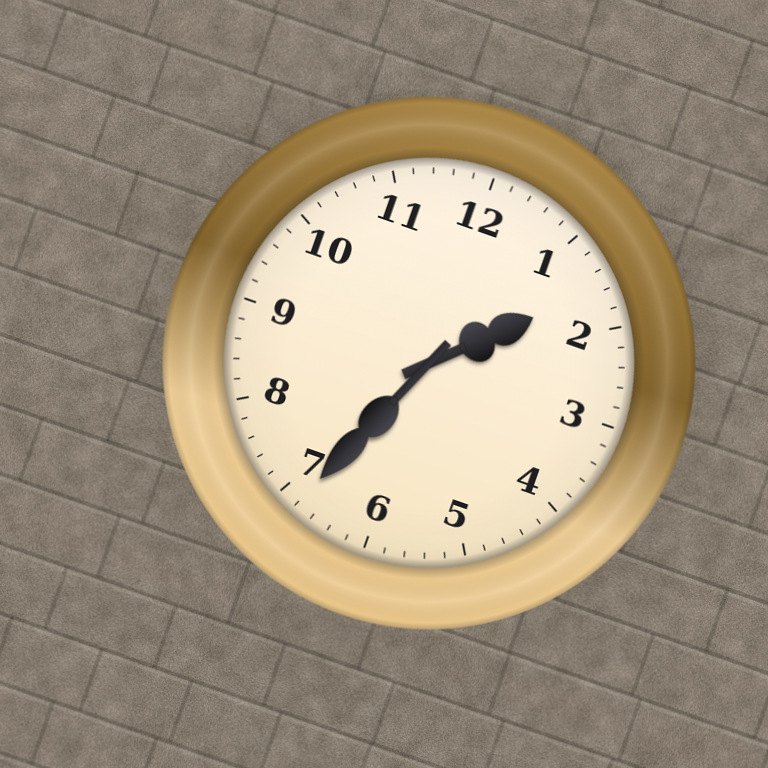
1:34
